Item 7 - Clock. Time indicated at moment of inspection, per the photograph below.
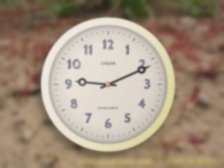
9:11
